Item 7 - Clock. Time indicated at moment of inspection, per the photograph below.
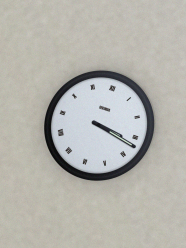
3:17
